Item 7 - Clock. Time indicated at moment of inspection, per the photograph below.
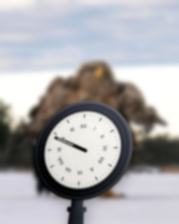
9:49
